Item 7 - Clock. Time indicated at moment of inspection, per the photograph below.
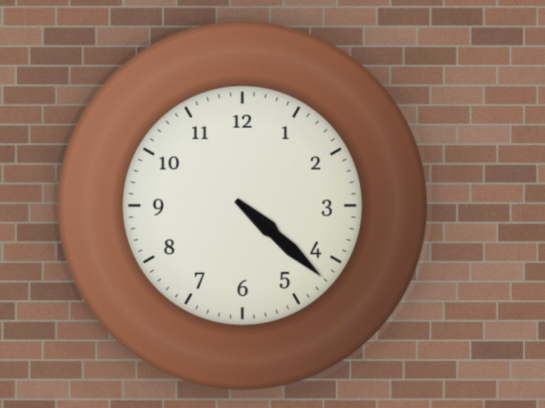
4:22
